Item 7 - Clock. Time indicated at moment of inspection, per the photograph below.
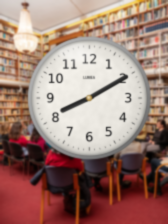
8:10
